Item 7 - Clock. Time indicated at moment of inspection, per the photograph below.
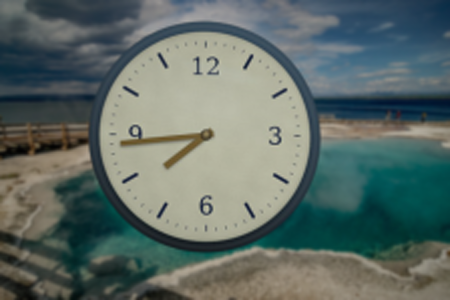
7:44
